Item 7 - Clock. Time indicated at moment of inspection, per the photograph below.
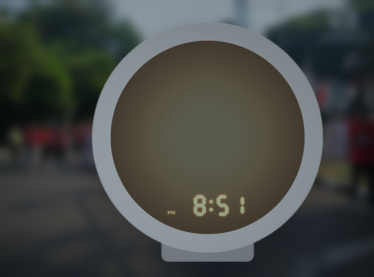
8:51
